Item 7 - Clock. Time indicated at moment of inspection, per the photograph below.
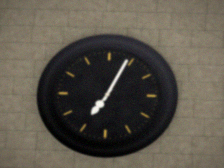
7:04
